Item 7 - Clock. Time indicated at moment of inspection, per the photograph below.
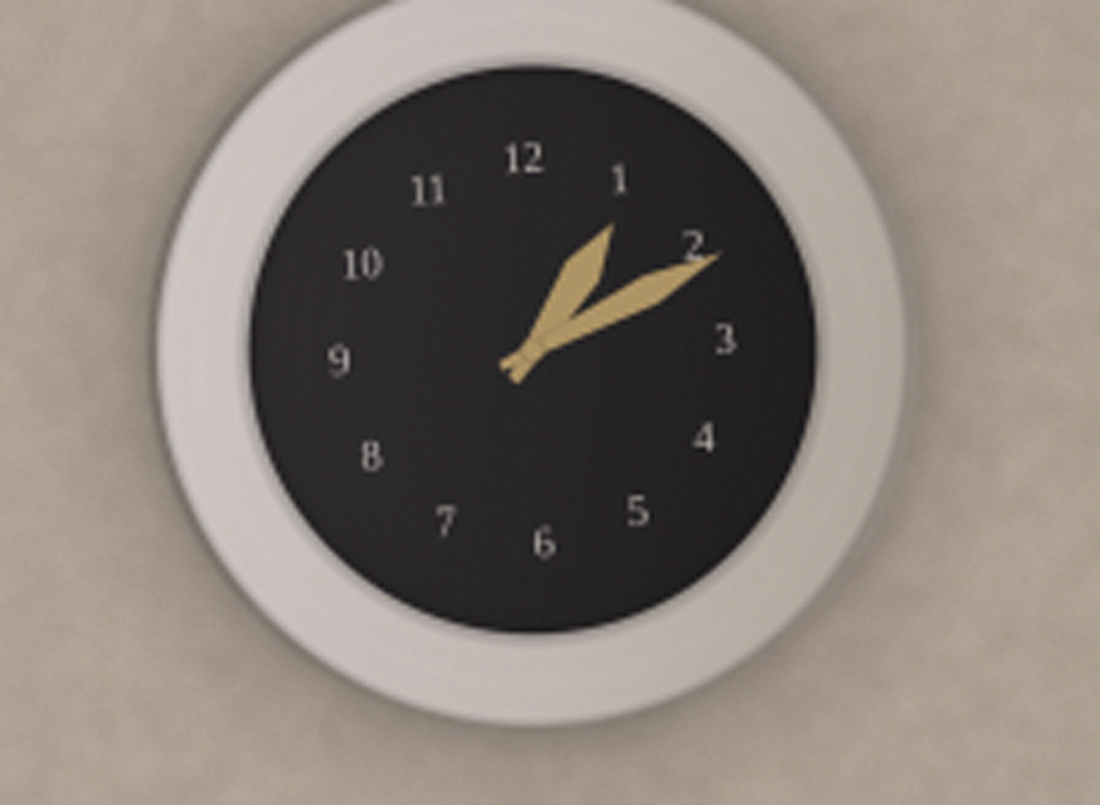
1:11
